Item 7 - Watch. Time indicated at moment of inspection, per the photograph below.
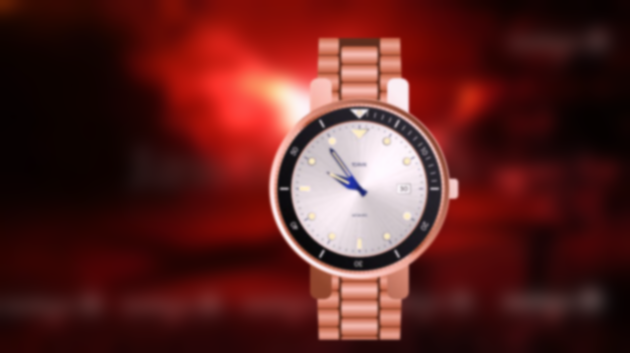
9:54
